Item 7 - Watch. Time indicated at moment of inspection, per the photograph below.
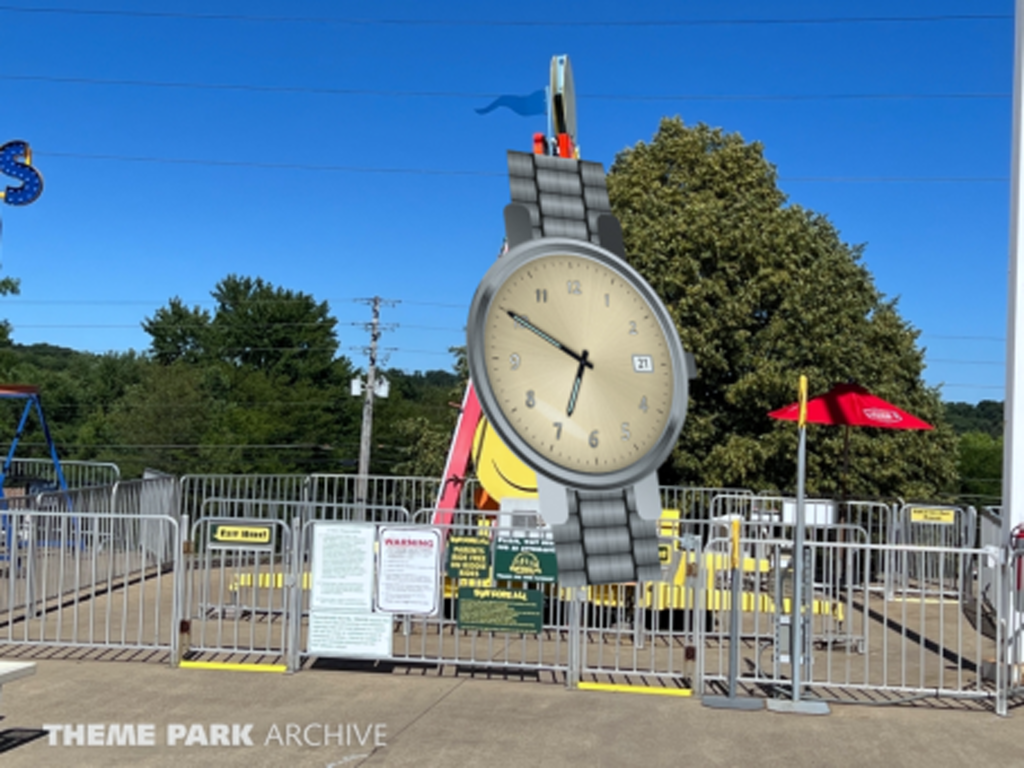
6:50
